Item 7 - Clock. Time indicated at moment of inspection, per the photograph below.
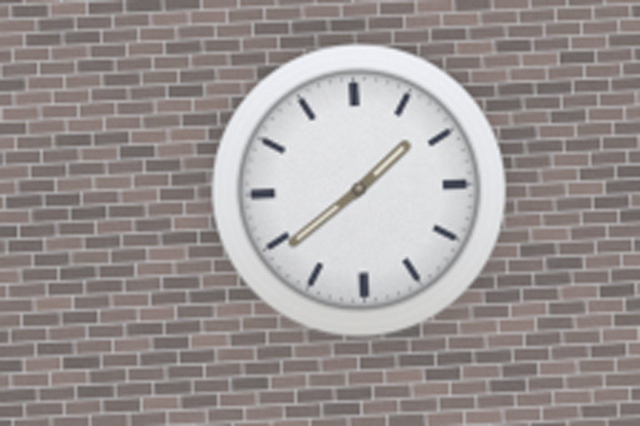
1:39
